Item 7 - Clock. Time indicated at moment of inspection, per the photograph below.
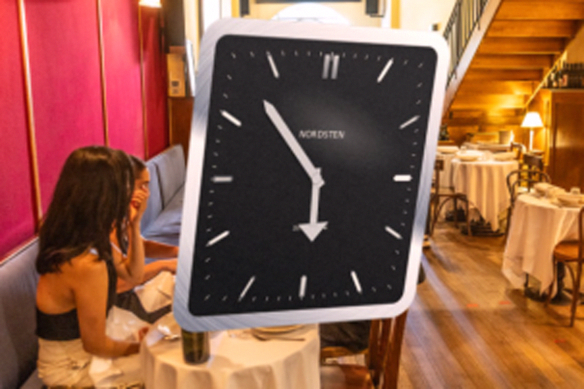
5:53
